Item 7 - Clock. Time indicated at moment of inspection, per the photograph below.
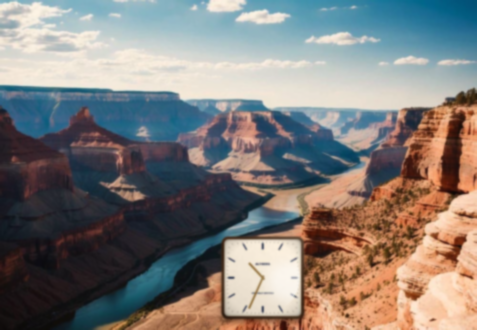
10:34
